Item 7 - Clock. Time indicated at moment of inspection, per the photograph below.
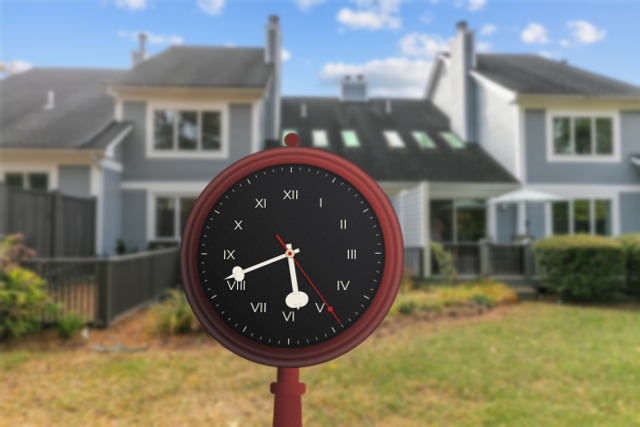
5:41:24
